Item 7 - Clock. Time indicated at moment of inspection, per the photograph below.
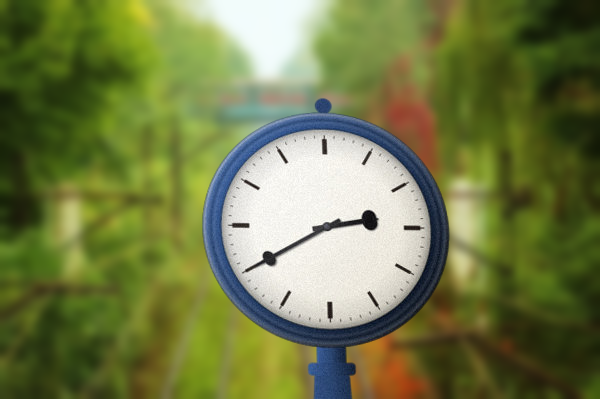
2:40
